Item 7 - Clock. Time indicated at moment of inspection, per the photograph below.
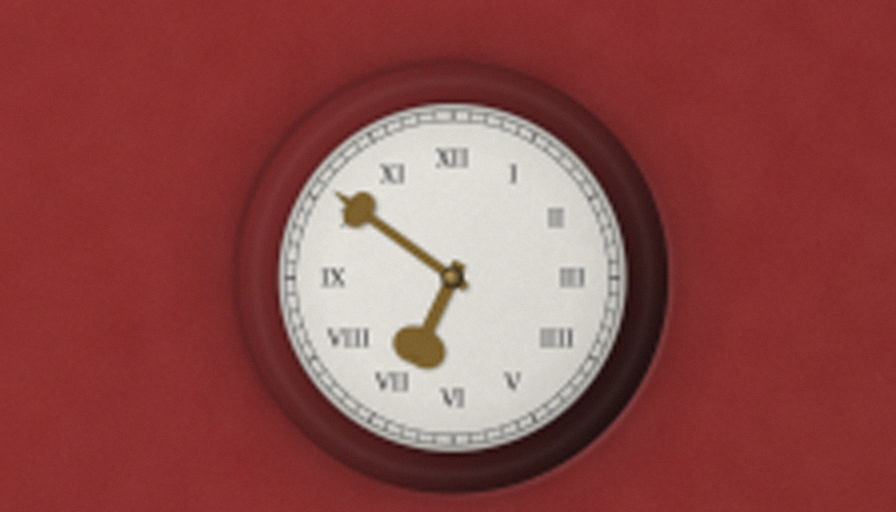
6:51
